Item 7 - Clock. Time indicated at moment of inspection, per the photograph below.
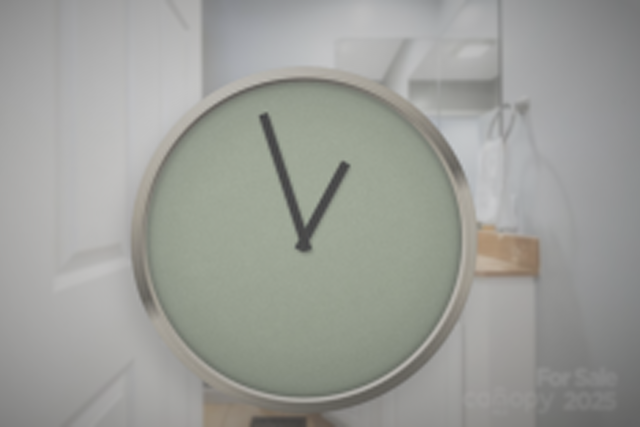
12:57
